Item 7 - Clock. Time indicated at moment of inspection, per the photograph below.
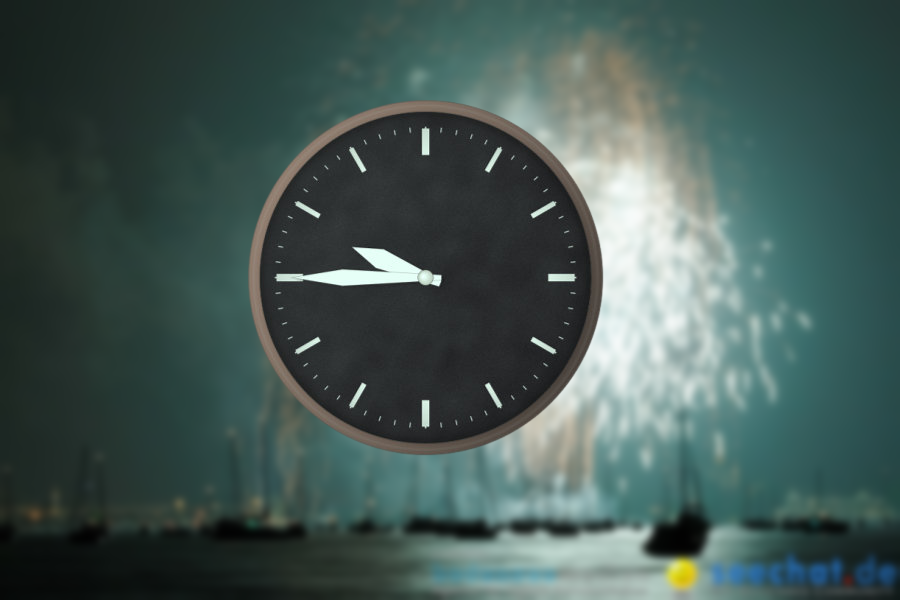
9:45
